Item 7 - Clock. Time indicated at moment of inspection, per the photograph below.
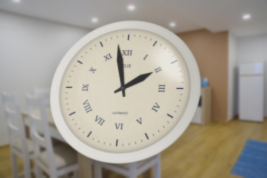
1:58
